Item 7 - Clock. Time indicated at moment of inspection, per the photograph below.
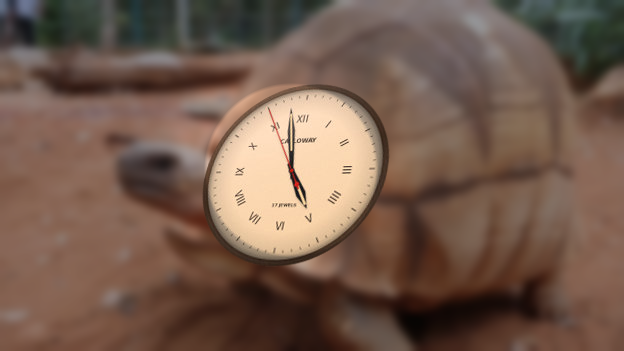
4:57:55
